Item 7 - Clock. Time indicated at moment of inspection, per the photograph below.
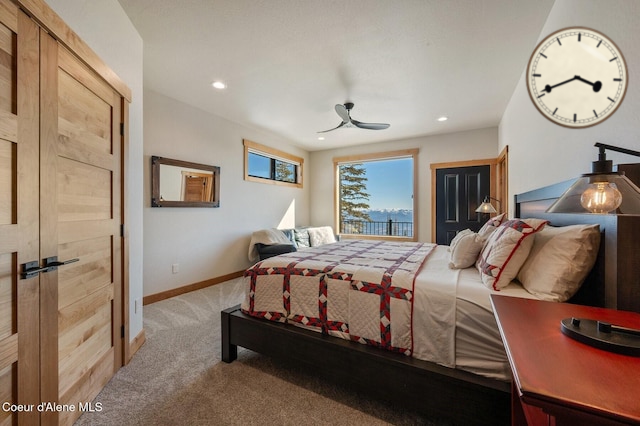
3:41
